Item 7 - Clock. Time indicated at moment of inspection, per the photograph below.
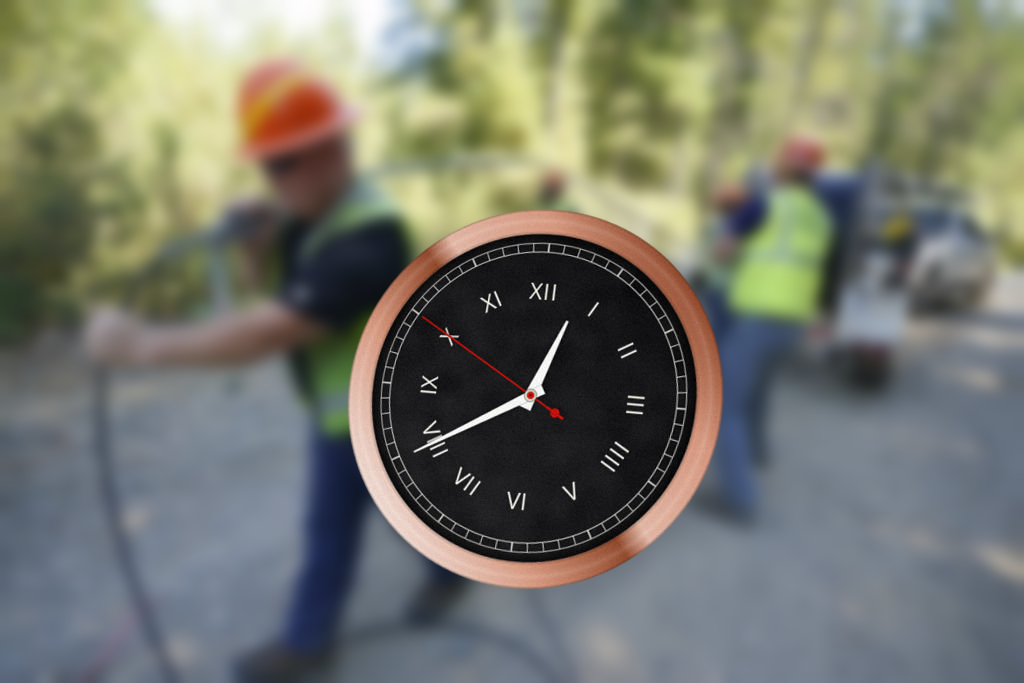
12:39:50
